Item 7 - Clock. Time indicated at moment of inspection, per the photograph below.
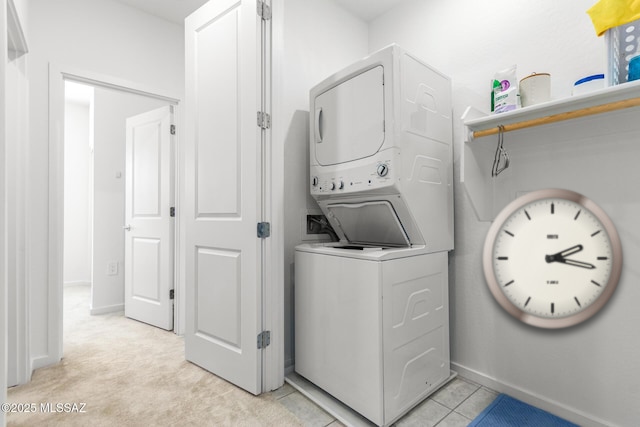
2:17
